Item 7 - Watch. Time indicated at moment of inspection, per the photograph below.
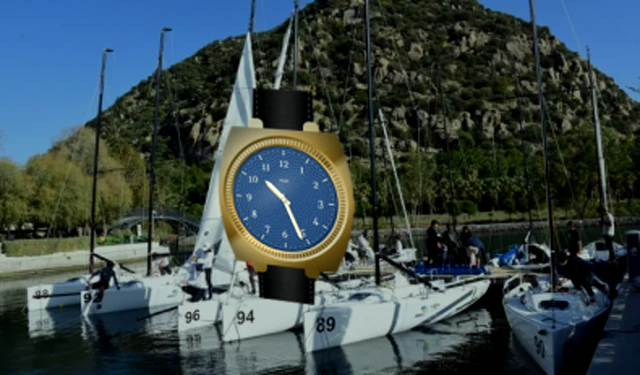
10:26
